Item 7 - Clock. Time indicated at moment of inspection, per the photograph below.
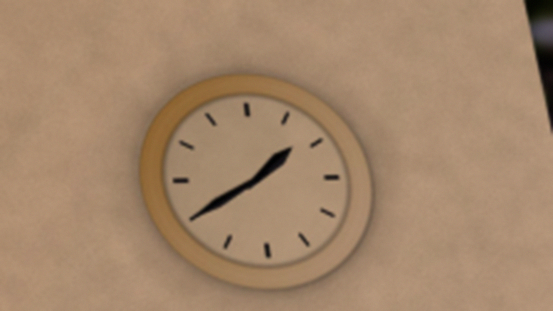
1:40
